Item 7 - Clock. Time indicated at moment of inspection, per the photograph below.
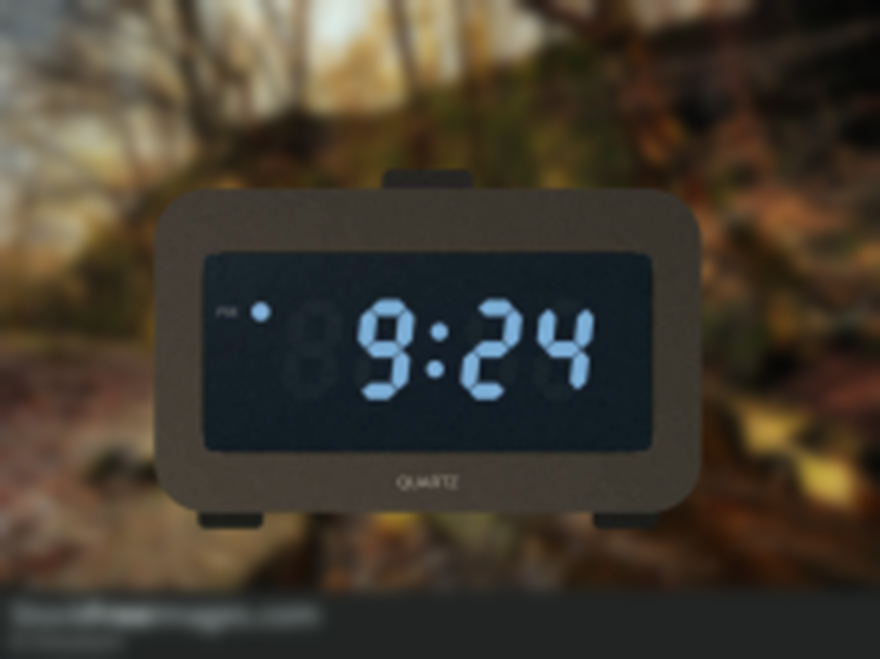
9:24
